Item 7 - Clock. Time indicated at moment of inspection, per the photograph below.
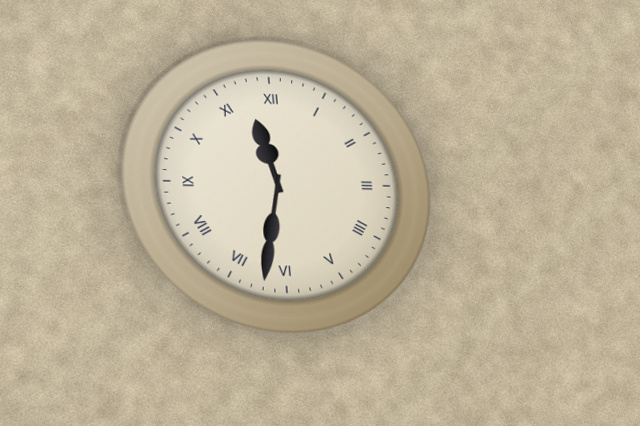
11:32
